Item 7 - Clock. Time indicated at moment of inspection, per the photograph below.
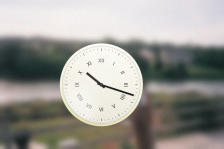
10:18
